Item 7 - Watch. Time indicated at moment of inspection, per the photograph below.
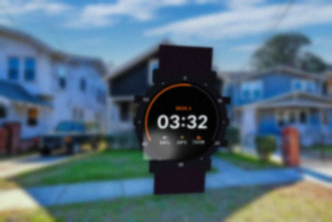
3:32
